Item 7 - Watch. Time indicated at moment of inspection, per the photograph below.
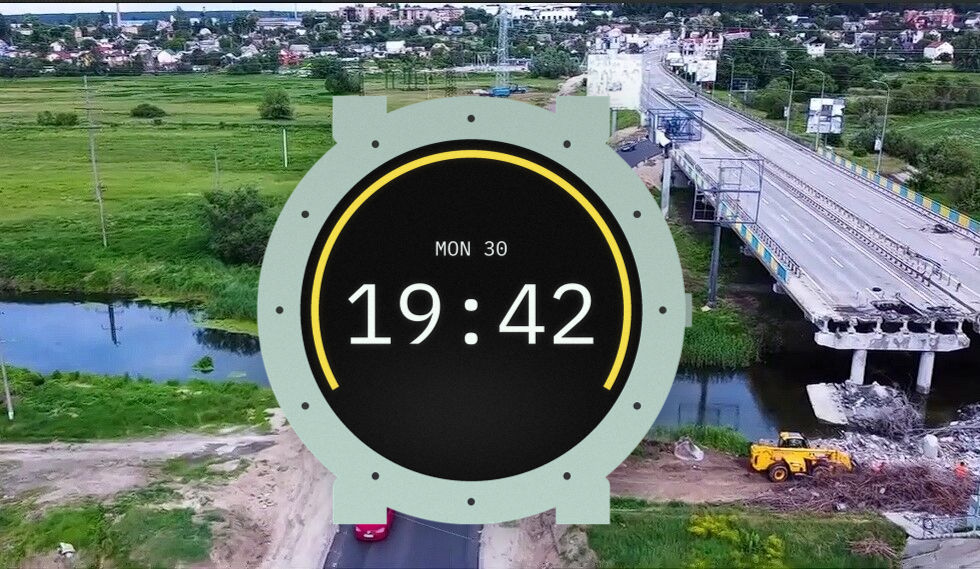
19:42
